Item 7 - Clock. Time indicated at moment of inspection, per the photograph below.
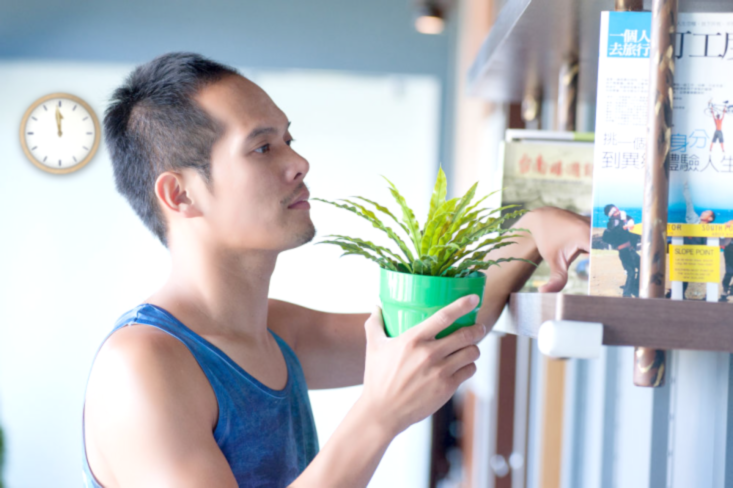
11:59
